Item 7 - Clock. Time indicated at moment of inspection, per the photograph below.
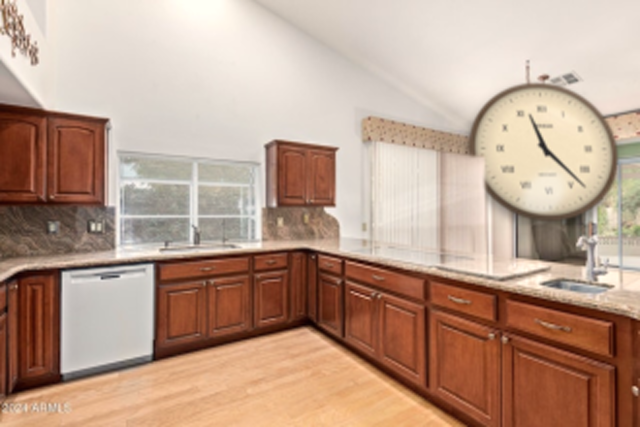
11:23
